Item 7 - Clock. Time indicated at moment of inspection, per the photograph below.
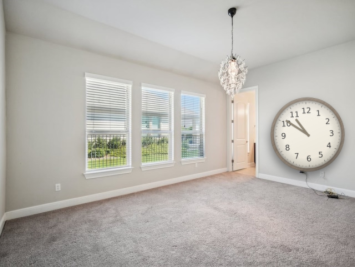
10:51
